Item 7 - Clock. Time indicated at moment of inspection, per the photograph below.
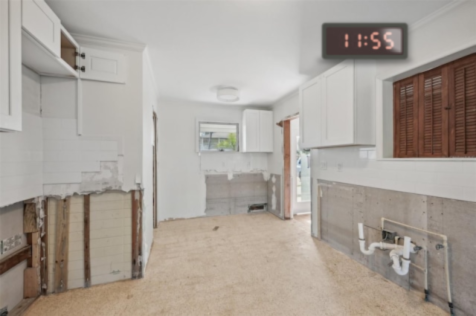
11:55
